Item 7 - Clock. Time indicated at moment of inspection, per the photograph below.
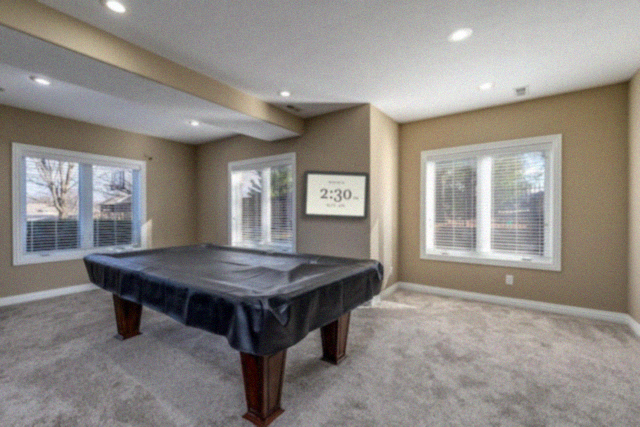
2:30
